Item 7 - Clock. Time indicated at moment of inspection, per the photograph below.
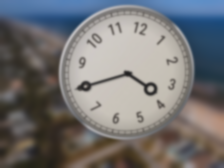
3:40
